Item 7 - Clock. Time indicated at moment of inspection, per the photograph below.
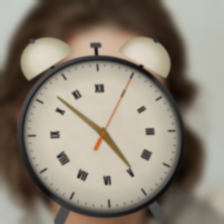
4:52:05
